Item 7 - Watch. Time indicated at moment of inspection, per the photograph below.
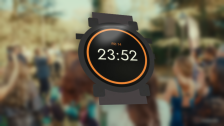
23:52
